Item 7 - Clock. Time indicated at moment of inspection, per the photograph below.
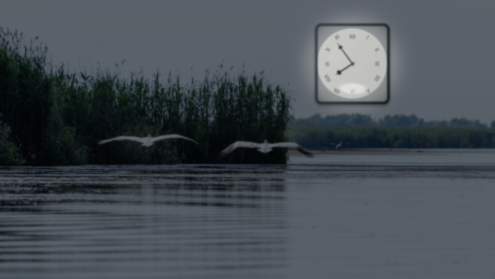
7:54
